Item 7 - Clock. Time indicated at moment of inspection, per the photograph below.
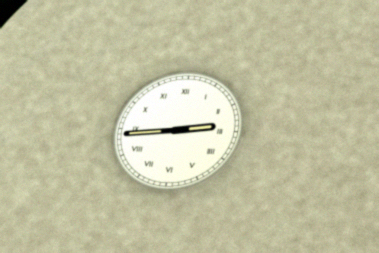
2:44
